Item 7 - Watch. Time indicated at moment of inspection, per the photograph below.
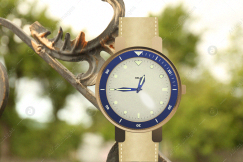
12:45
